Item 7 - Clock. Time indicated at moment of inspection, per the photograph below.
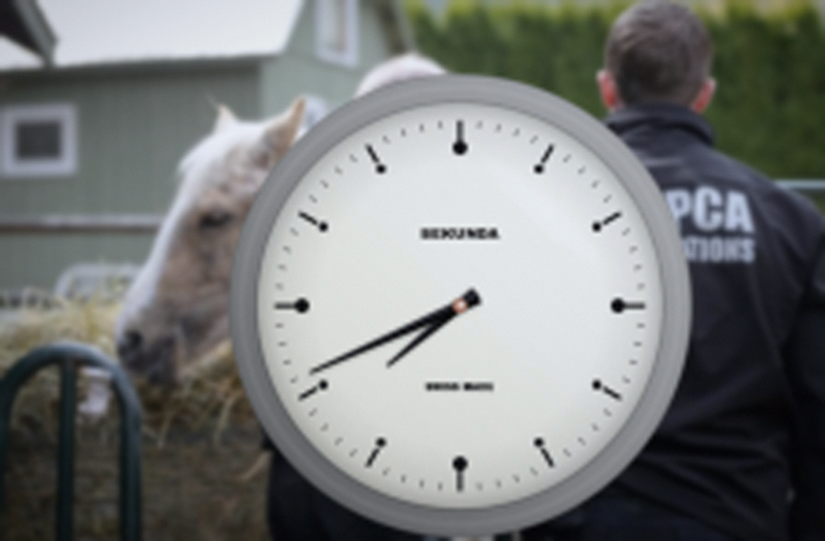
7:41
